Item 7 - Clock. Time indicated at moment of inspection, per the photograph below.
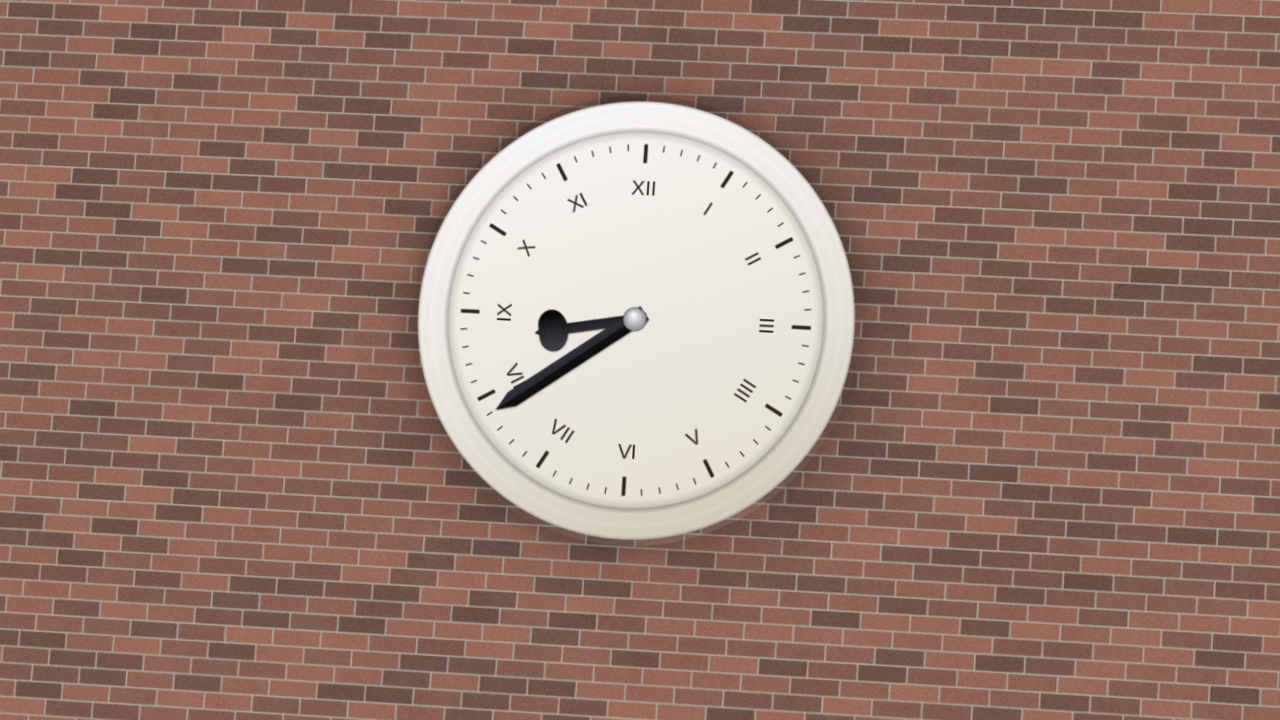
8:39
